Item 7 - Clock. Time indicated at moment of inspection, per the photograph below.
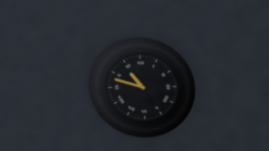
10:48
